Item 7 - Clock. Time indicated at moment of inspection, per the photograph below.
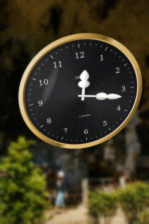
12:17
